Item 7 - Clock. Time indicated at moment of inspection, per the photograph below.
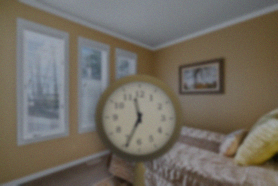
11:34
